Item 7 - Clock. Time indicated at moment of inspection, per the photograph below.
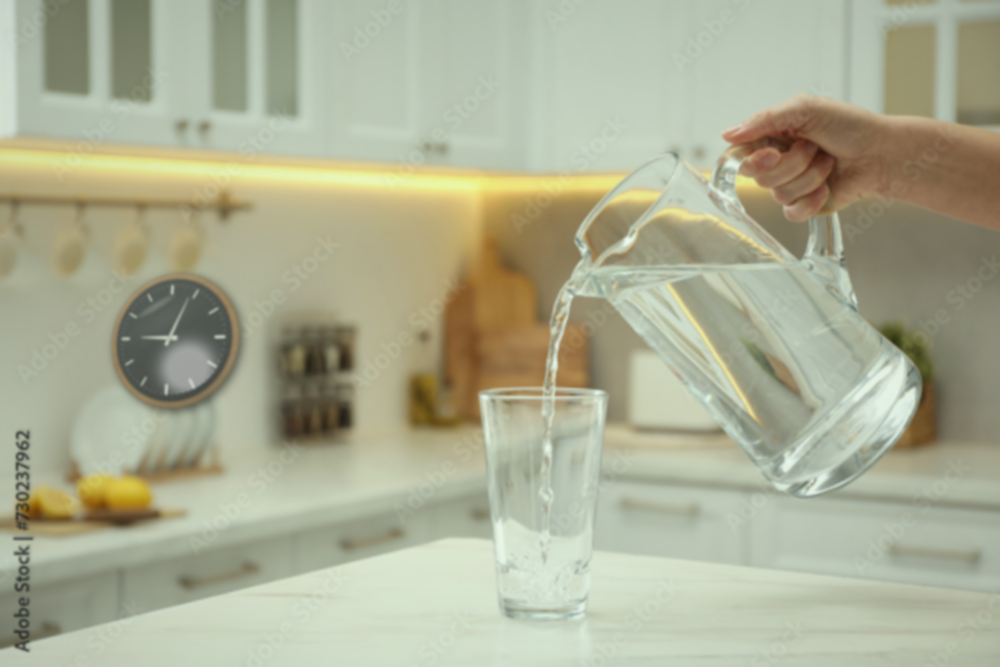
9:04
